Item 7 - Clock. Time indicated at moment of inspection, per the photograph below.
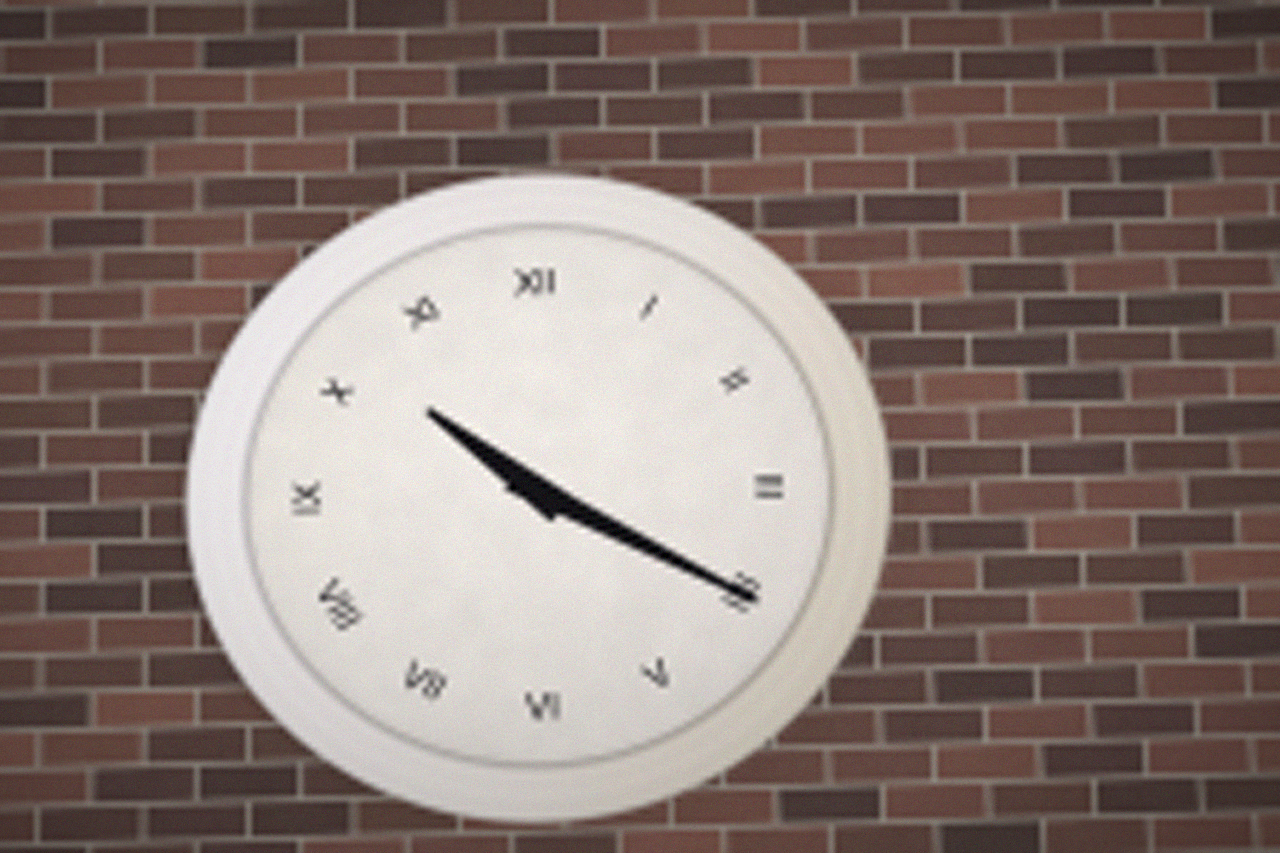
10:20
